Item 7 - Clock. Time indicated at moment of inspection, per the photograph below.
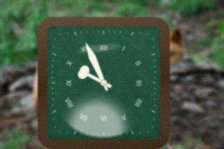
9:56
